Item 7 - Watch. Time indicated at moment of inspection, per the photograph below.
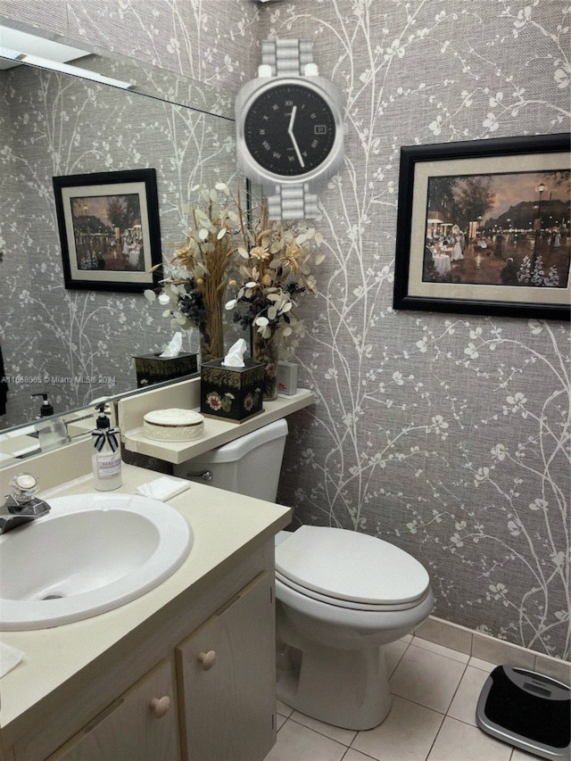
12:27
